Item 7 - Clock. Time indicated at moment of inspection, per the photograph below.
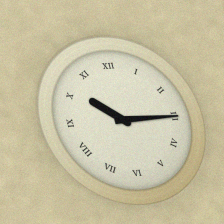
10:15
